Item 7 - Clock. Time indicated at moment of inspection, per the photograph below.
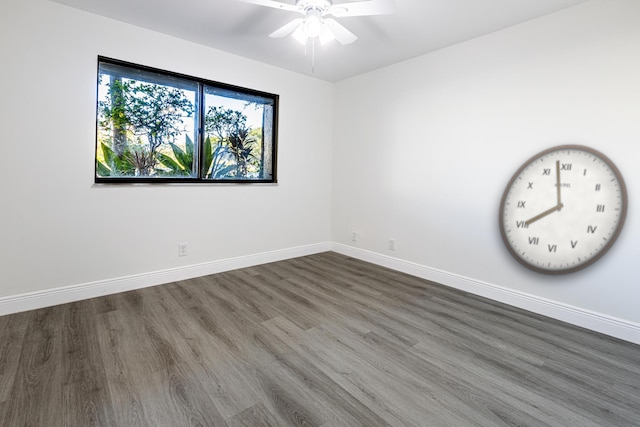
7:58
